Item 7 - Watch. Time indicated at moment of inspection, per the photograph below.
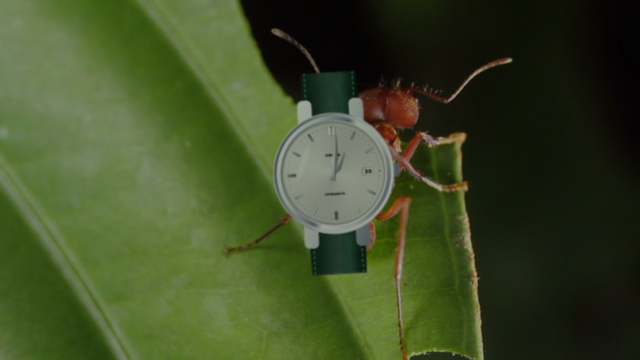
1:01
